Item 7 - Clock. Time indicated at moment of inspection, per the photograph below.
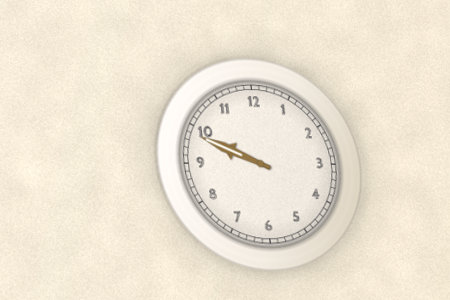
9:49
